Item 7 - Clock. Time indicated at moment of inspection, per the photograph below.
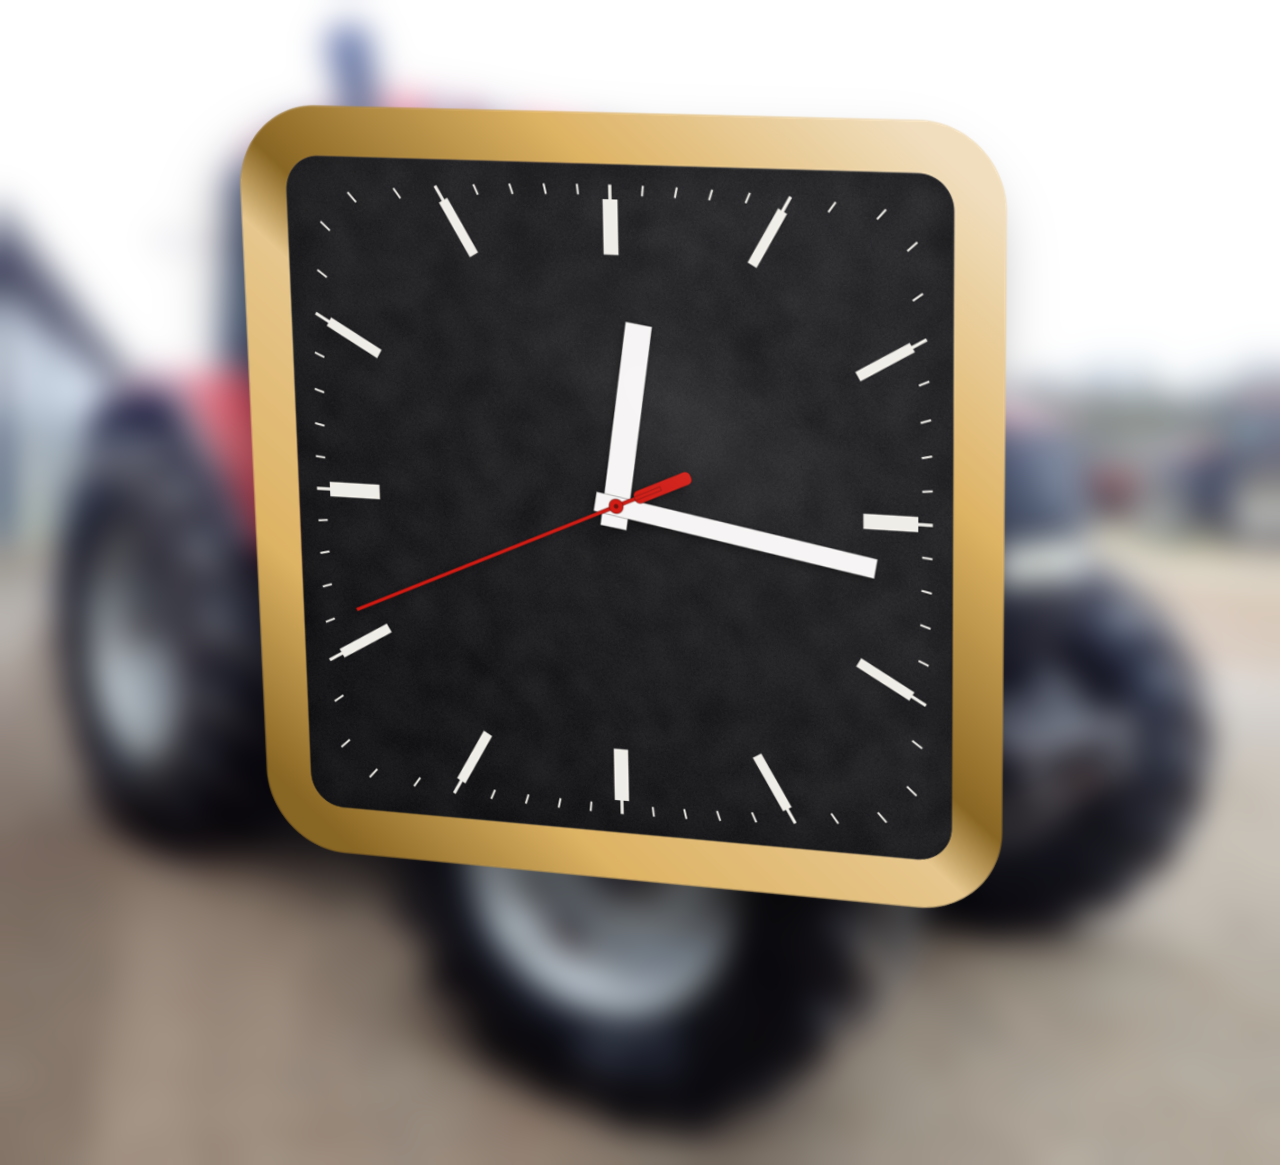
12:16:41
